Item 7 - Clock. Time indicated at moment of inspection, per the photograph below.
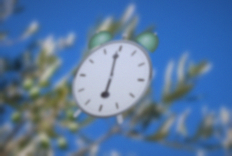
5:59
